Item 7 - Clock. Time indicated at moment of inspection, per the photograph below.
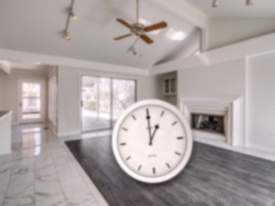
1:00
